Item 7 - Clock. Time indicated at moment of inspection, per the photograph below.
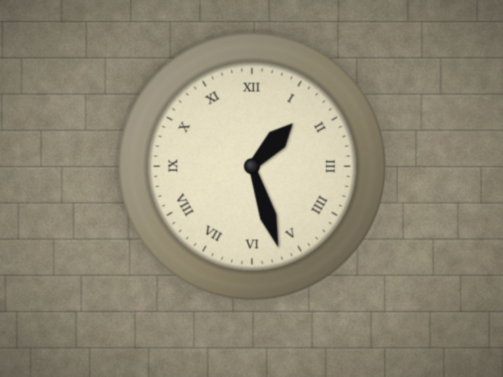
1:27
